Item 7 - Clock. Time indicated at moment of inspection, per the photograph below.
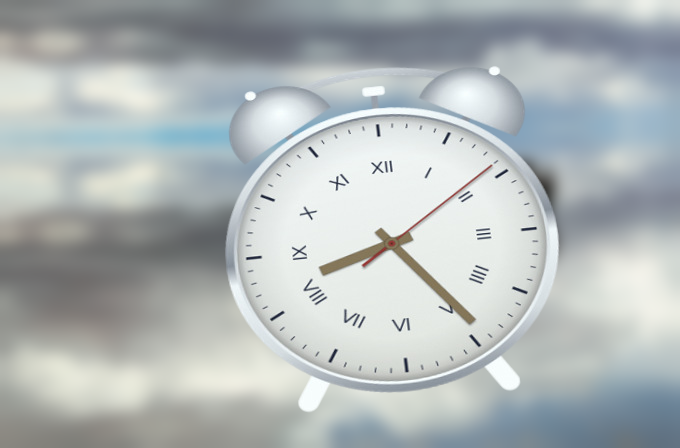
8:24:09
